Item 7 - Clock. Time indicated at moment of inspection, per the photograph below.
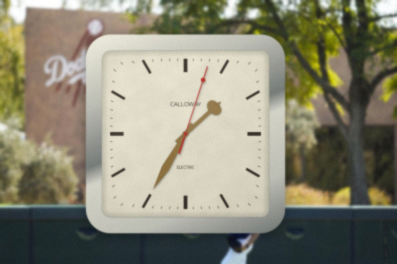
1:35:03
